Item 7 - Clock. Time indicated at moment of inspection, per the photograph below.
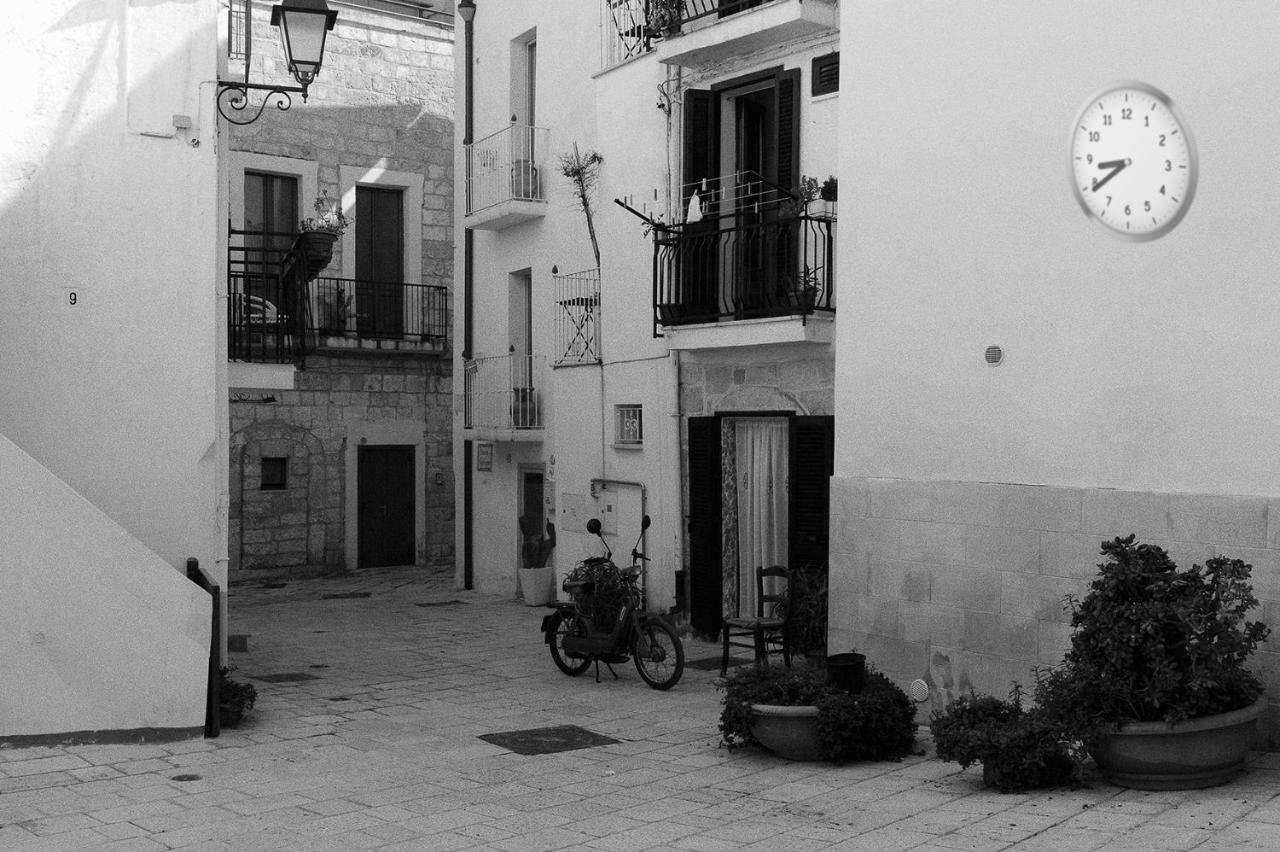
8:39
